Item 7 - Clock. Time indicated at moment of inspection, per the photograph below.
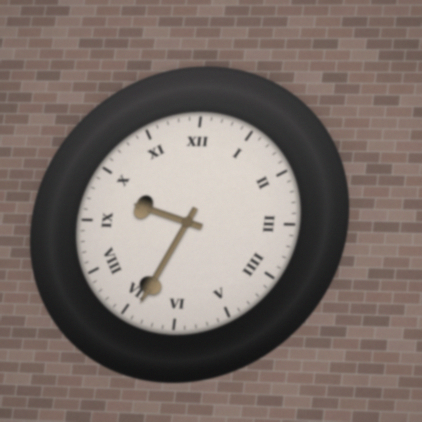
9:34
